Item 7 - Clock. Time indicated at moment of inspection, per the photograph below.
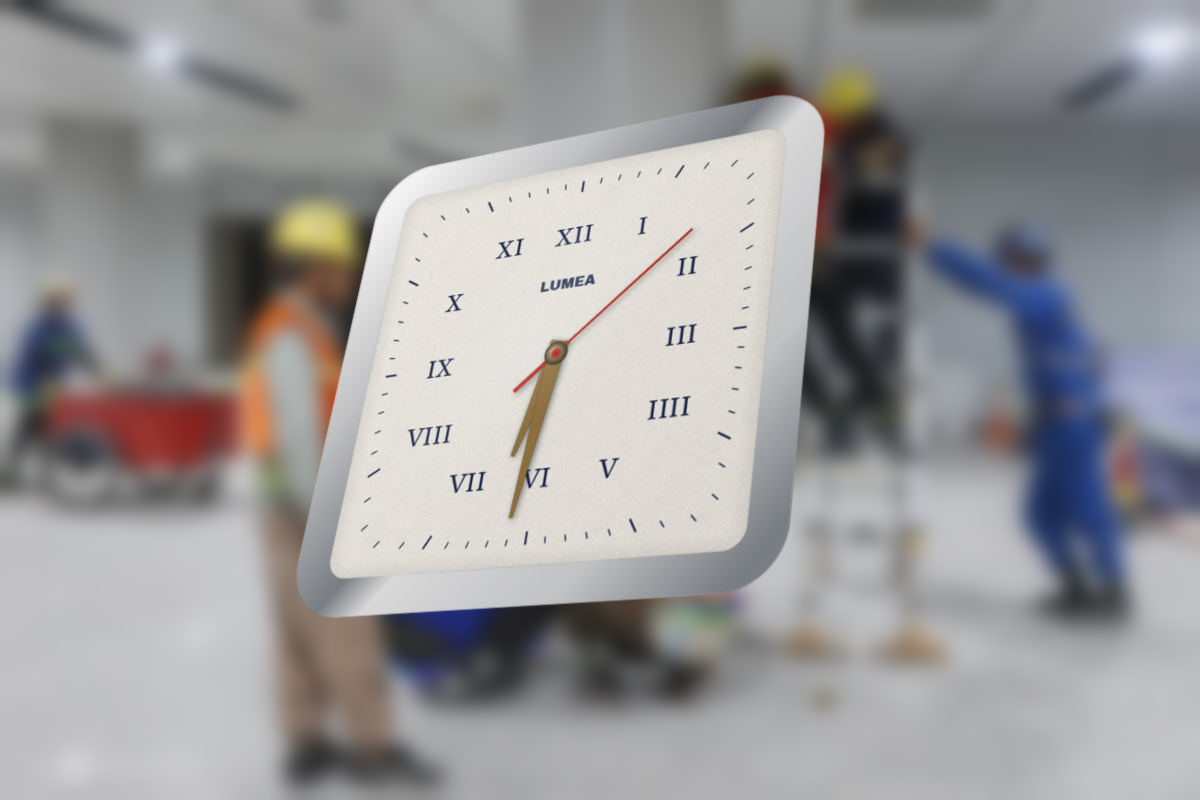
6:31:08
